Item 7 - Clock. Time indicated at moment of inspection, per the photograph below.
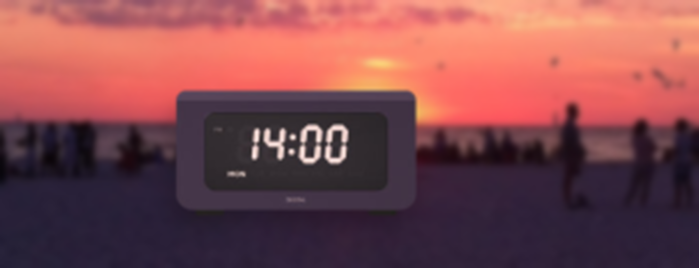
14:00
